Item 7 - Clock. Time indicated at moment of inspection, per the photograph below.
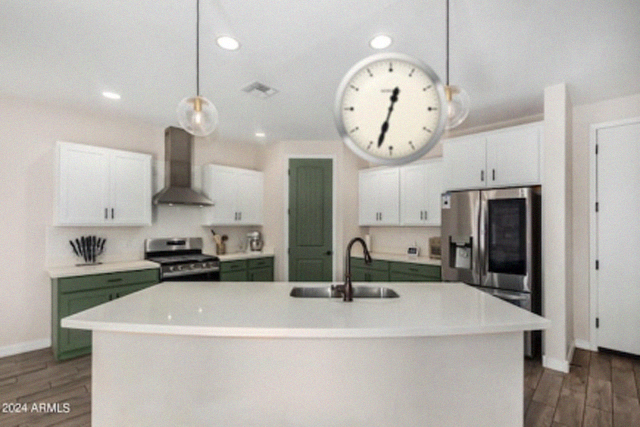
12:33
